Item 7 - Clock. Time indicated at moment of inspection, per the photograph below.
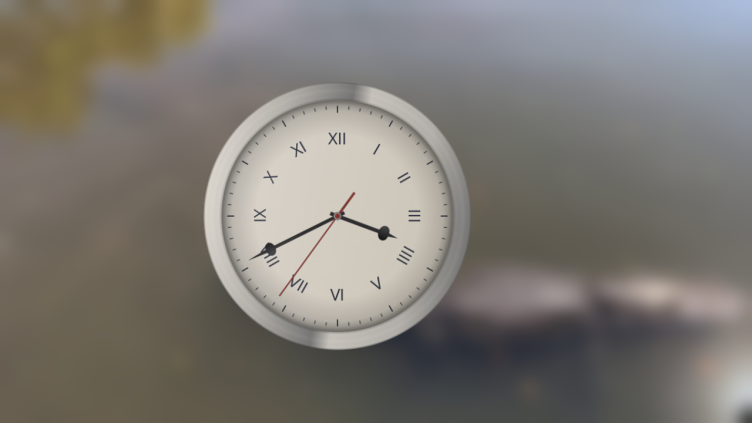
3:40:36
